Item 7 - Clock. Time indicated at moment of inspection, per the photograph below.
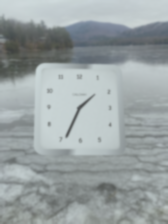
1:34
